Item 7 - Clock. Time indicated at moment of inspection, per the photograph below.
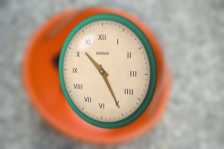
10:25
